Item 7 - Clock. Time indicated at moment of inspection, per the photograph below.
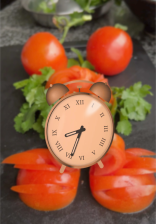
8:34
